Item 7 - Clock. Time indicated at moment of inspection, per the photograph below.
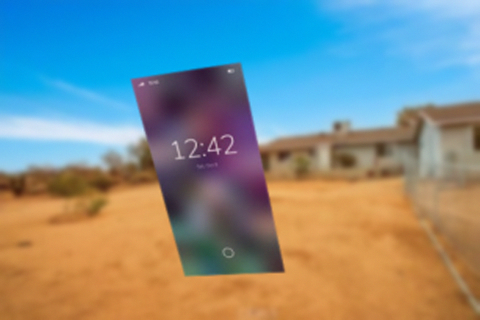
12:42
